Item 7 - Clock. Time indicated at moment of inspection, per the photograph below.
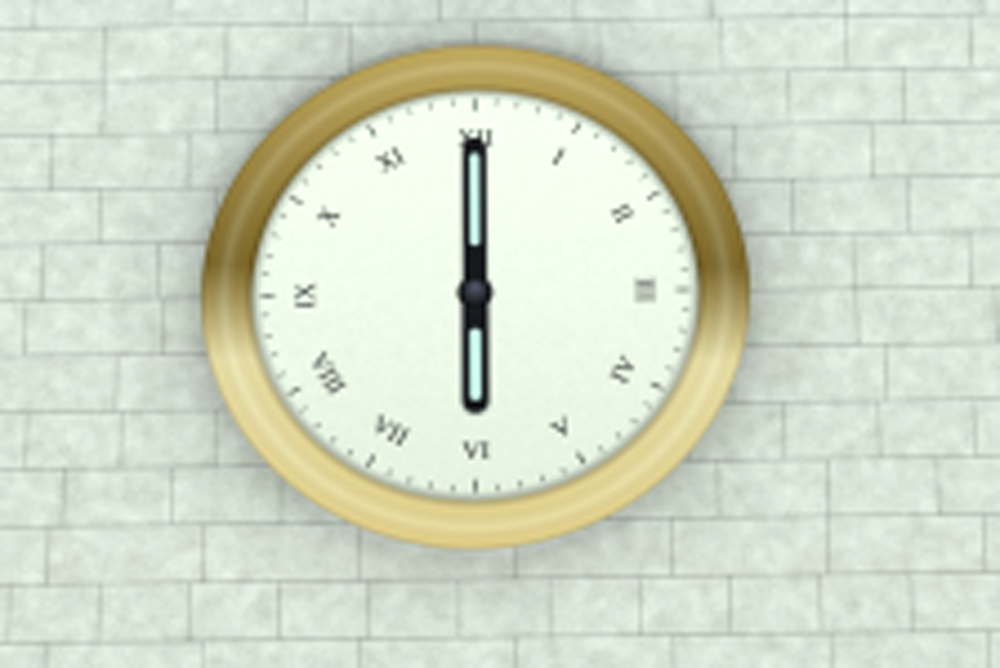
6:00
